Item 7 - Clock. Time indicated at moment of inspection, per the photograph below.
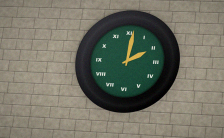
2:01
